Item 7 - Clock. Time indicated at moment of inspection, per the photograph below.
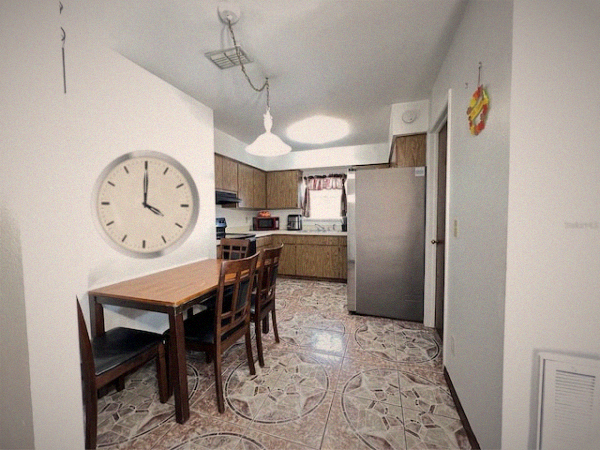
4:00
